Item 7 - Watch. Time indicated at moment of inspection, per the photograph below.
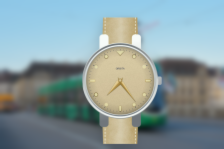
7:24
